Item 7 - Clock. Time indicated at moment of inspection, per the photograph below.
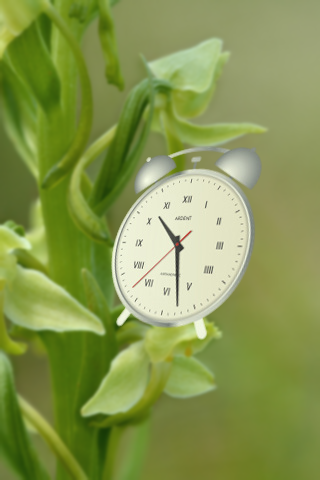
10:27:37
